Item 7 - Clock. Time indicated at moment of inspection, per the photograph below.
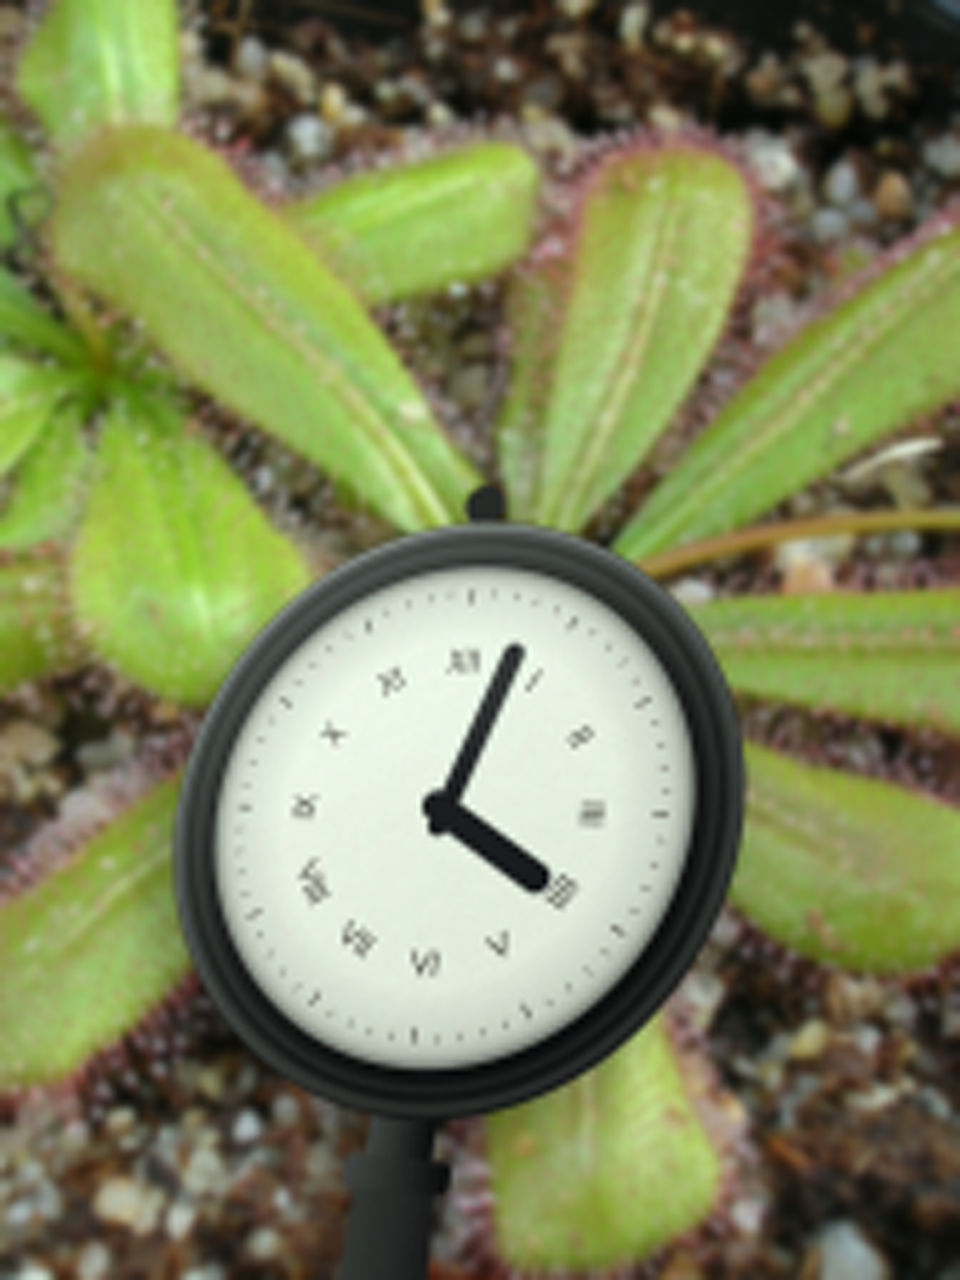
4:03
